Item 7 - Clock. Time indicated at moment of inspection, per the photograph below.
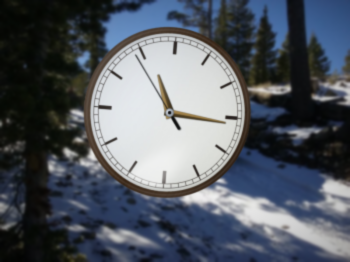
11:15:54
